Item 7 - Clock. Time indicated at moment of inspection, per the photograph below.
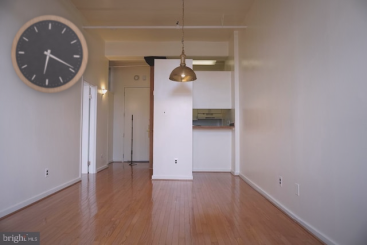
6:19
